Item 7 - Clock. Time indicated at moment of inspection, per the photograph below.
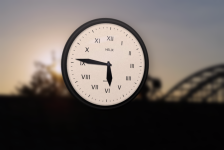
5:46
